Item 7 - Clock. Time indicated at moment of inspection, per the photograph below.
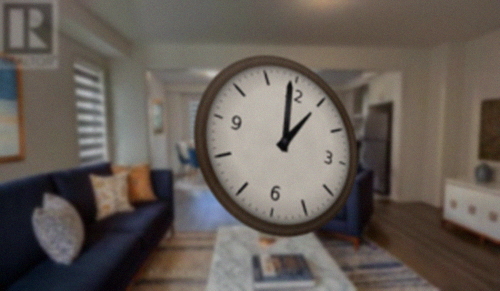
12:59
